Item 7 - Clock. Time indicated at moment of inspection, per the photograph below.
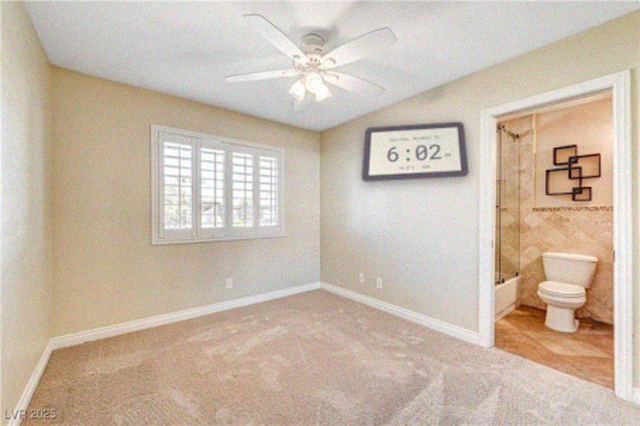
6:02
